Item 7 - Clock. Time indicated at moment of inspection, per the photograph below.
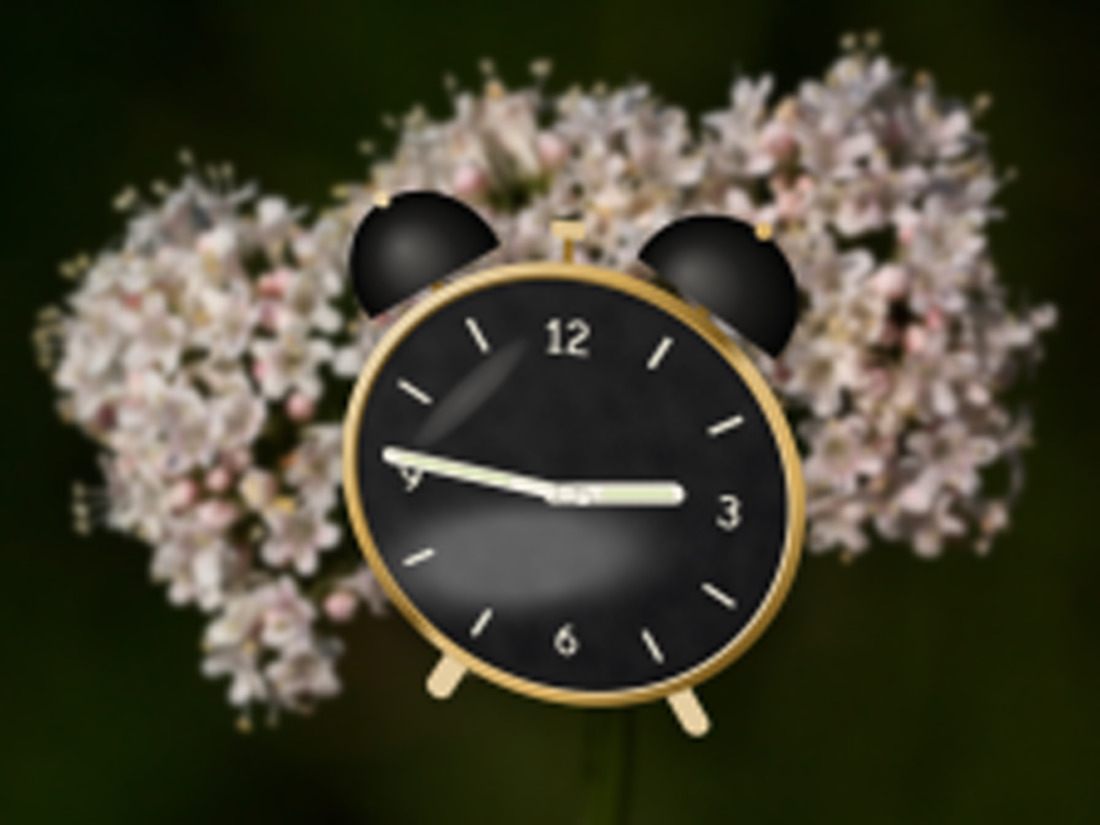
2:46
